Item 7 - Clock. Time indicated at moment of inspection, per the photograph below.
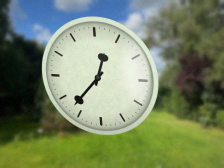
12:37
